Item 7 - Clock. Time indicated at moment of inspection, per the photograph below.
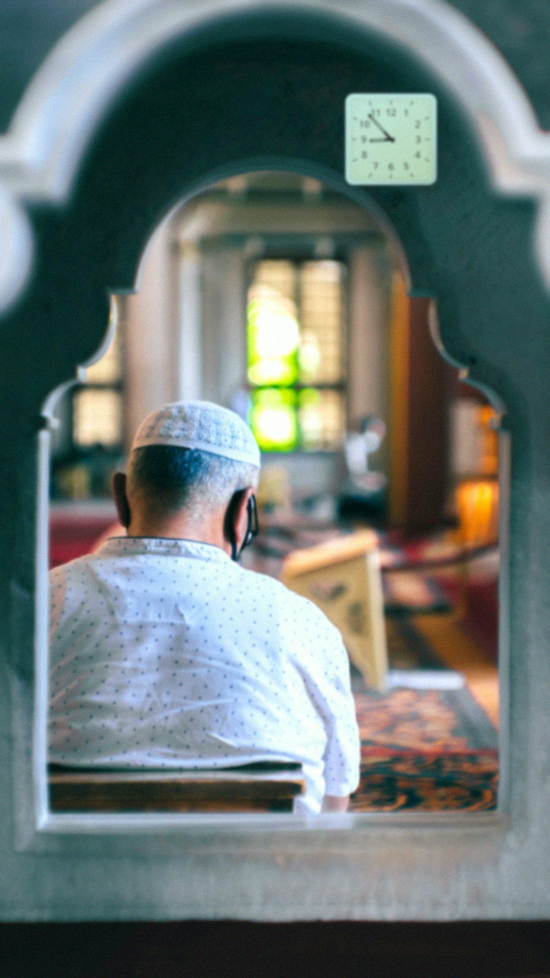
8:53
